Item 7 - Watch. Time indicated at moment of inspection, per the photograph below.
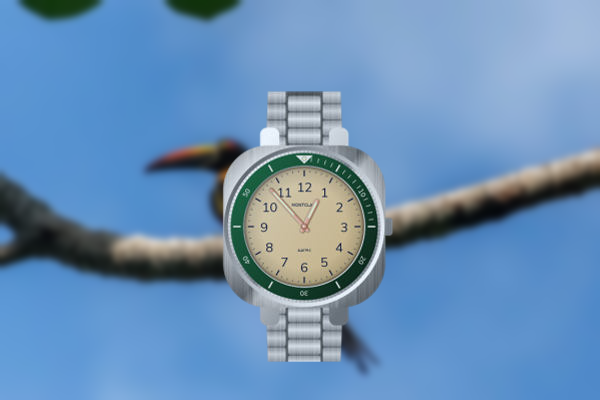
12:53
